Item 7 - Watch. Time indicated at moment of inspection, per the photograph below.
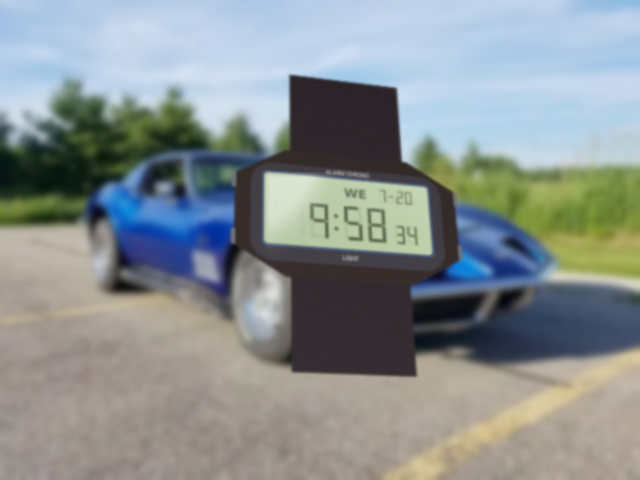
9:58:34
